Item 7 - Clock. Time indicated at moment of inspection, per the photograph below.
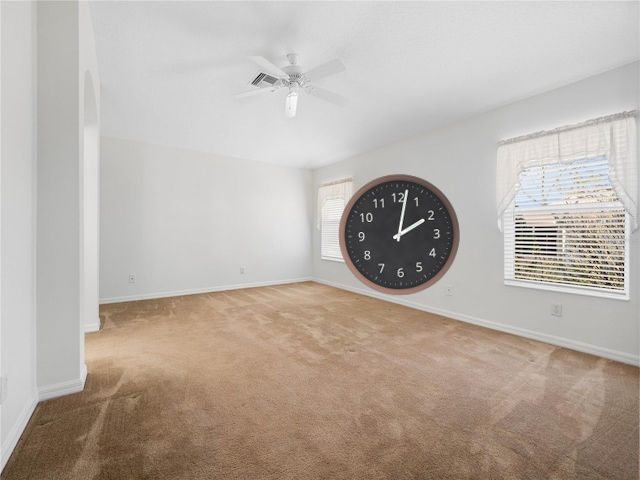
2:02
